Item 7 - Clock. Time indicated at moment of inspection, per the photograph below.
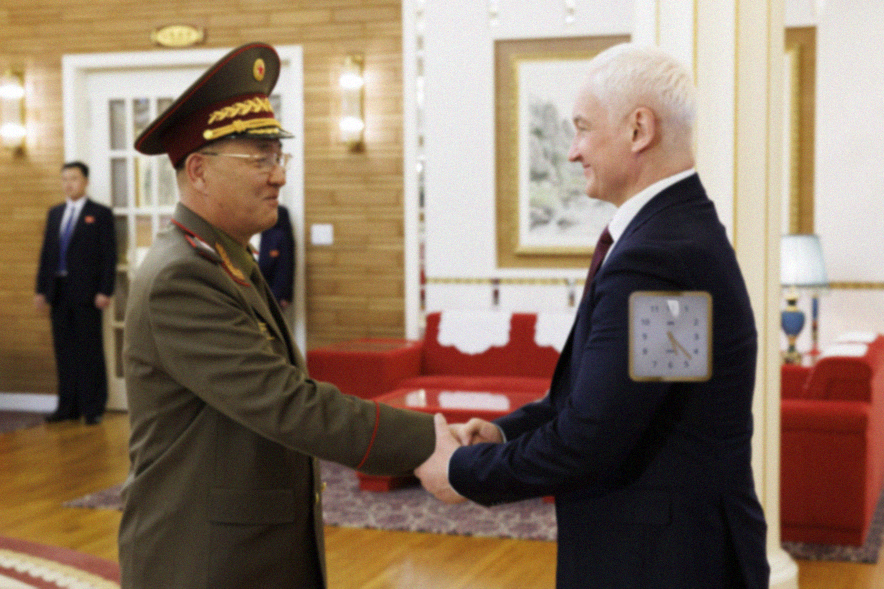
5:23
